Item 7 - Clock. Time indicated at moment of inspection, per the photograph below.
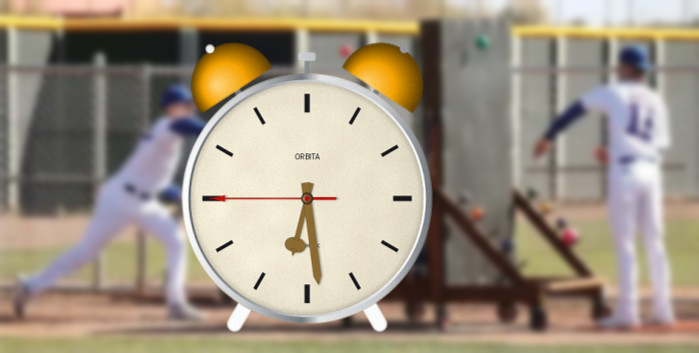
6:28:45
